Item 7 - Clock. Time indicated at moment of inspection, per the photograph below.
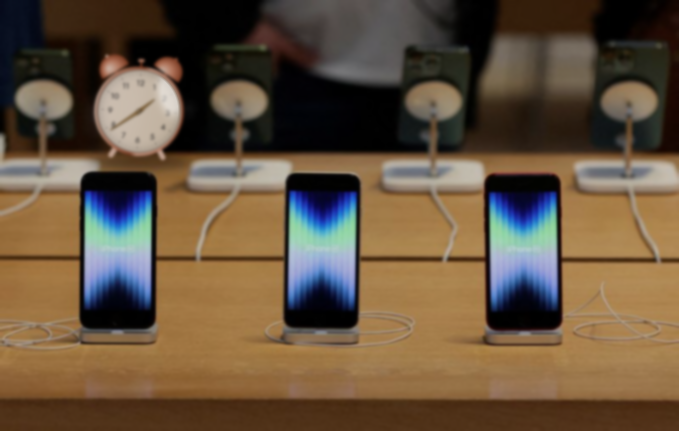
1:39
